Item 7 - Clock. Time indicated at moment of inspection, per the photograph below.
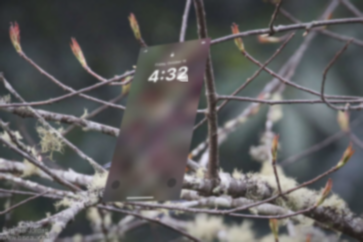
4:32
